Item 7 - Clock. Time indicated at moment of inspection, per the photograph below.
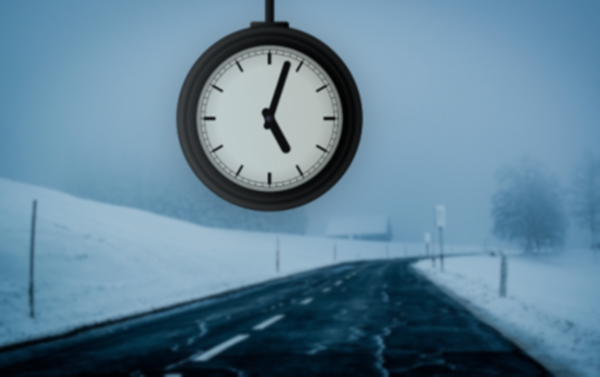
5:03
